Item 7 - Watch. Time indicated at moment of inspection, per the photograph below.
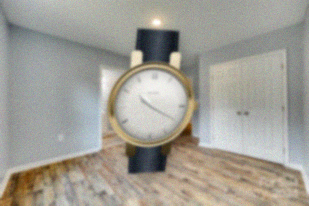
10:20
